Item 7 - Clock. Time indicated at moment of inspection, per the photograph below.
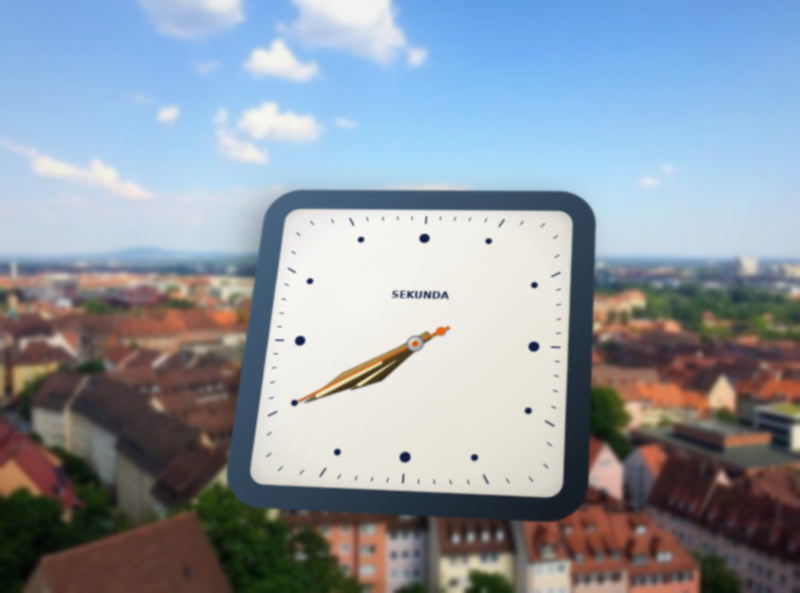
7:39:40
